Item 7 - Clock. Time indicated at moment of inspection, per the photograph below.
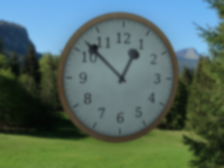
12:52
